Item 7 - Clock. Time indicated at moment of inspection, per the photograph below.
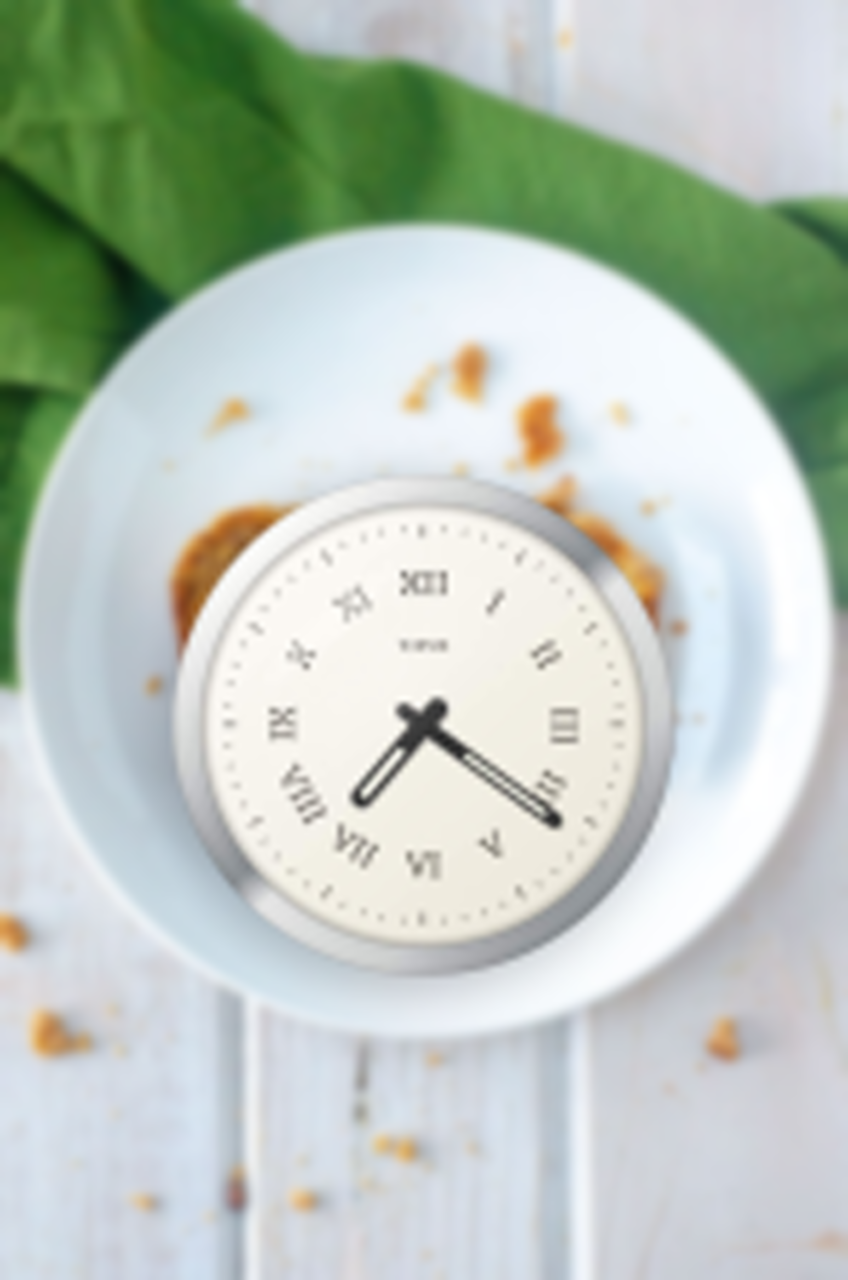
7:21
